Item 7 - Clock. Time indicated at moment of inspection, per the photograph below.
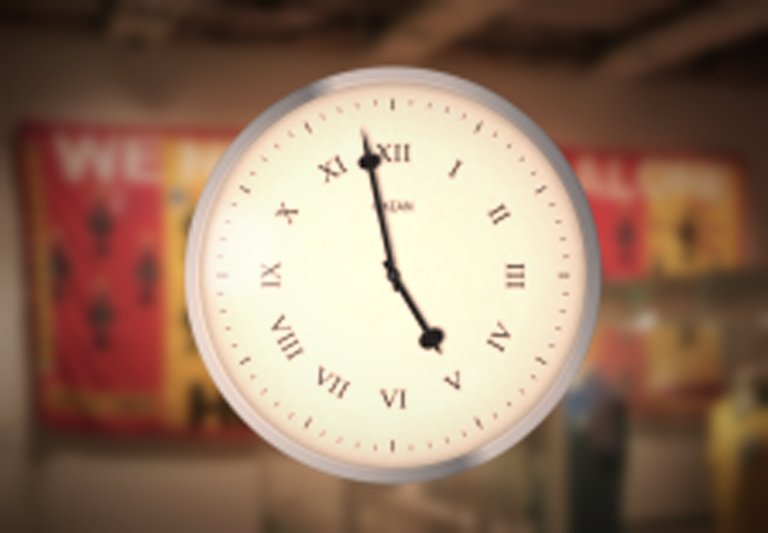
4:58
